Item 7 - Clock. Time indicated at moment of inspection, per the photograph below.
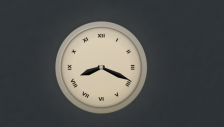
8:19
